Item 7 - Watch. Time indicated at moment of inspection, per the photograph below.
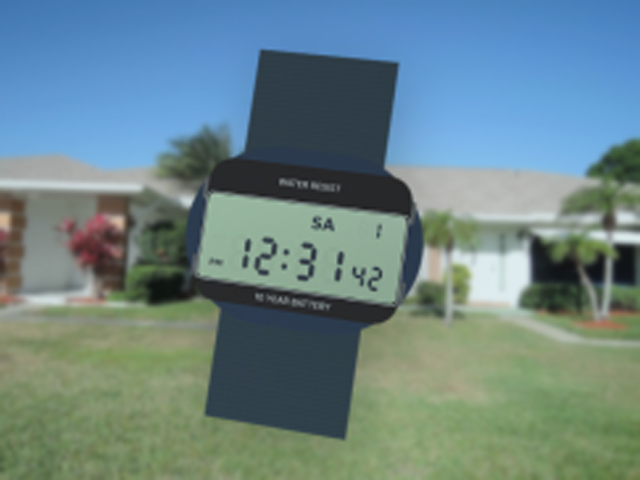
12:31:42
